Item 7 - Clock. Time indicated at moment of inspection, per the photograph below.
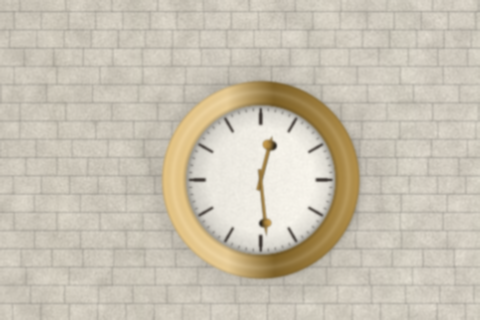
12:29
